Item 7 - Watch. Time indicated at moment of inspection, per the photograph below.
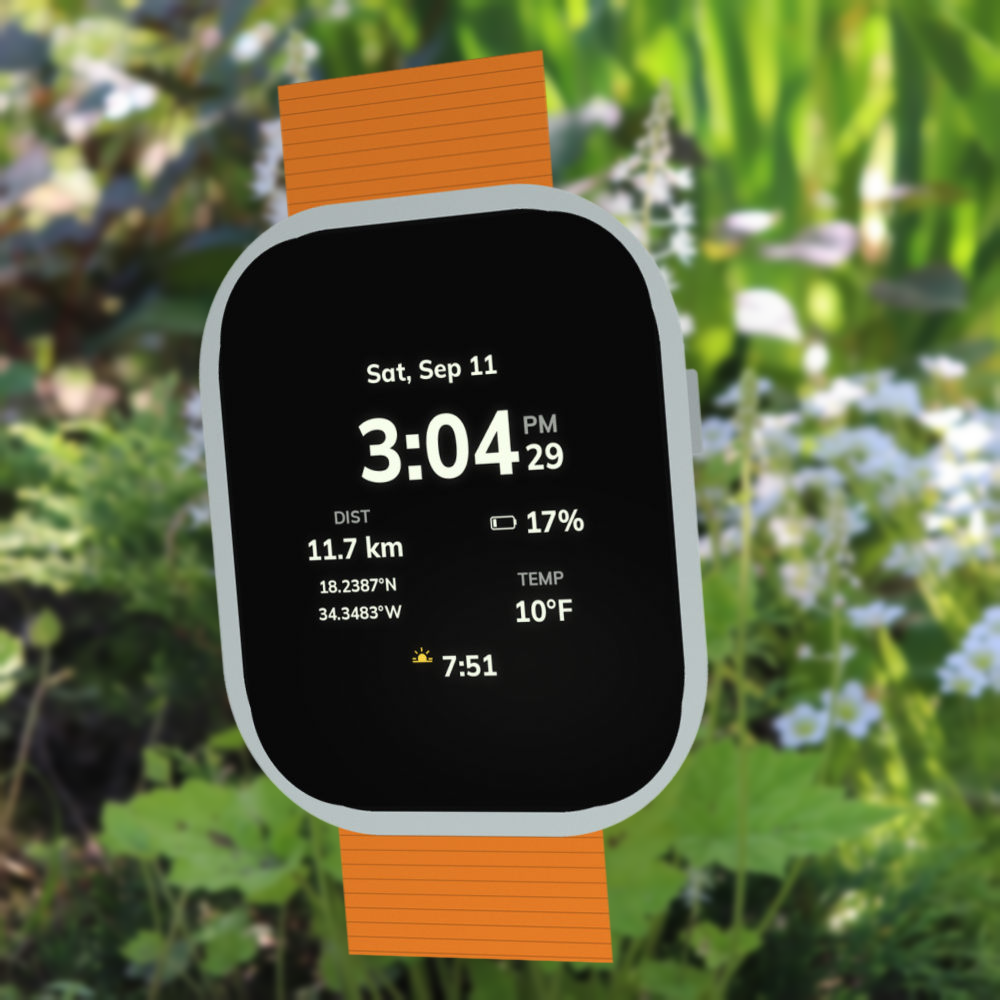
3:04:29
